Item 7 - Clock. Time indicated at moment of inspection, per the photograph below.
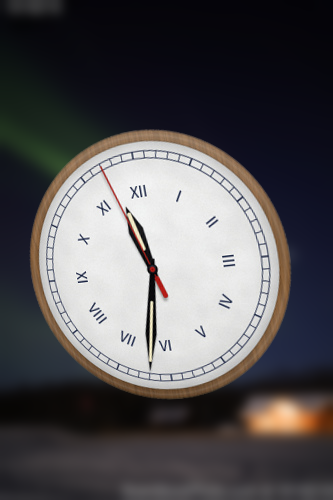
11:31:57
